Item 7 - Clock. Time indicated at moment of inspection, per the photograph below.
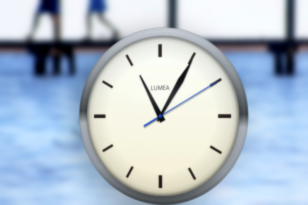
11:05:10
